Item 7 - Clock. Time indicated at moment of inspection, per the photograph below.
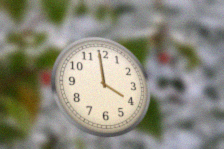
3:59
